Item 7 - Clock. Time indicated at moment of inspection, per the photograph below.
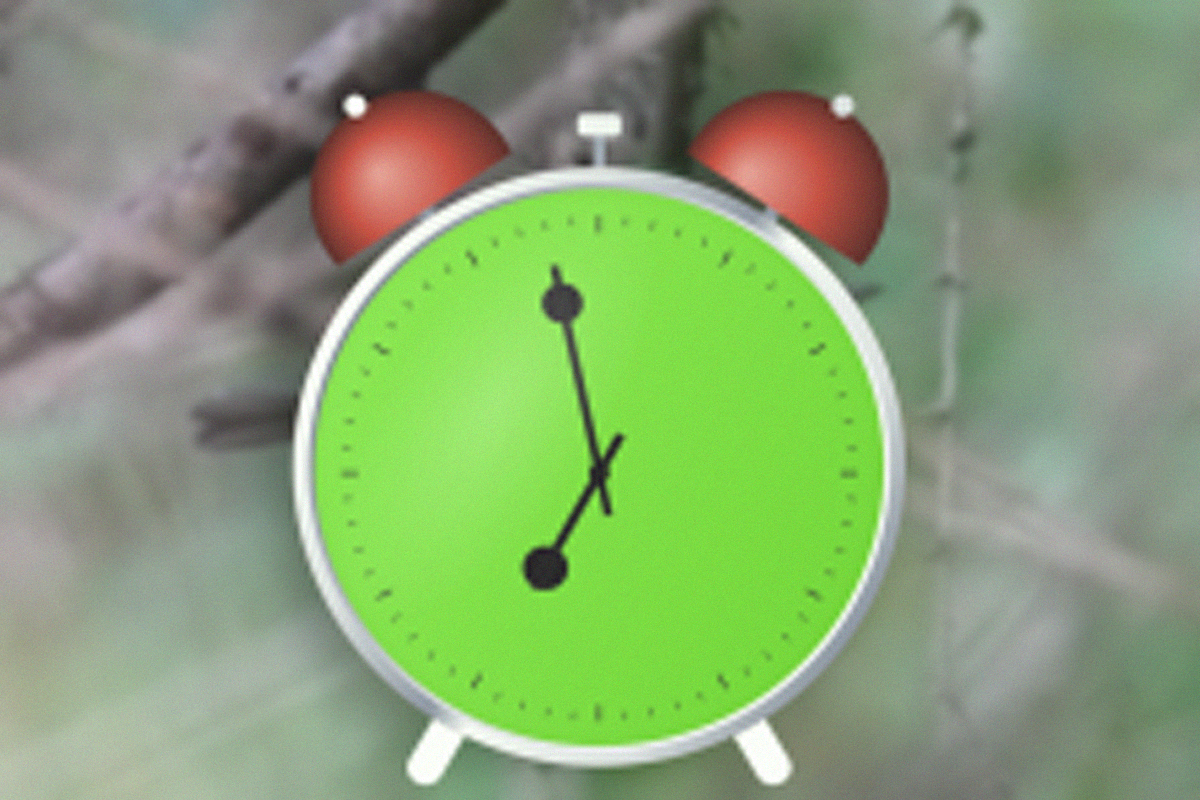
6:58
